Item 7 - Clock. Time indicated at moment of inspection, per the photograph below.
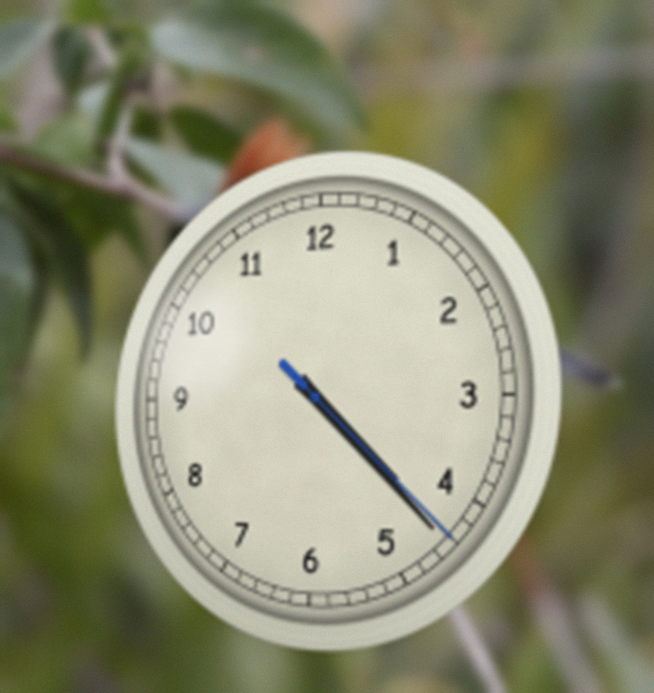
4:22:22
